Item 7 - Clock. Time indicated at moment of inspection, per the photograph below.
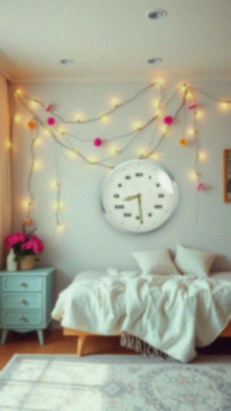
8:29
